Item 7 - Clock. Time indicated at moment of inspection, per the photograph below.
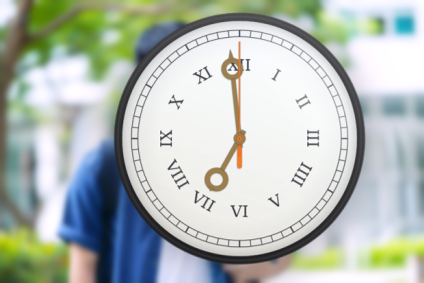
6:59:00
